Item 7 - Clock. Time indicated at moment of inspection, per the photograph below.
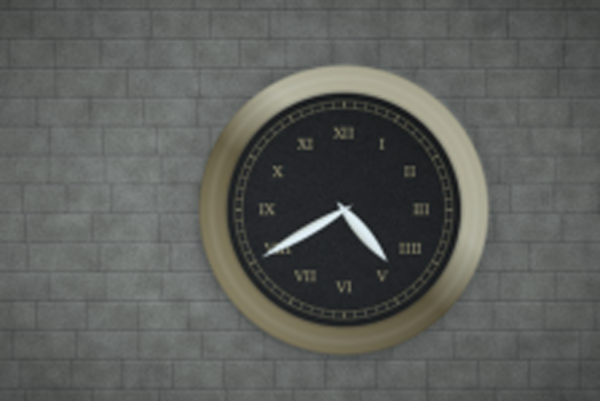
4:40
